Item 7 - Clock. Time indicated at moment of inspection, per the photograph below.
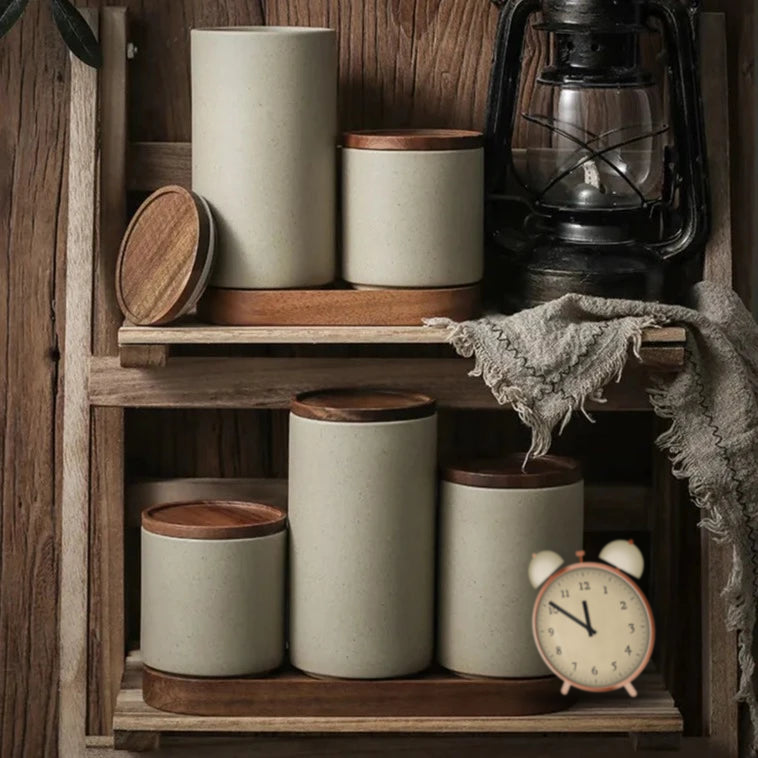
11:51
